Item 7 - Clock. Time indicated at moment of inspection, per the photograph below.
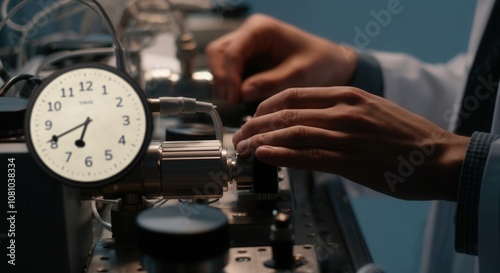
6:41
